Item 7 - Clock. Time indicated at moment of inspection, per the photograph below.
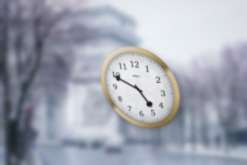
4:49
